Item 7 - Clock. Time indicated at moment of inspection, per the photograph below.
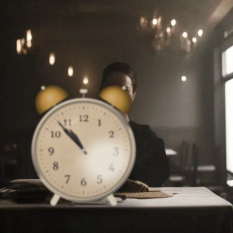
10:53
